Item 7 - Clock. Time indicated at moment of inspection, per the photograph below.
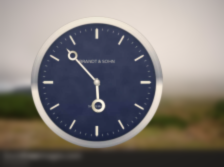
5:53
